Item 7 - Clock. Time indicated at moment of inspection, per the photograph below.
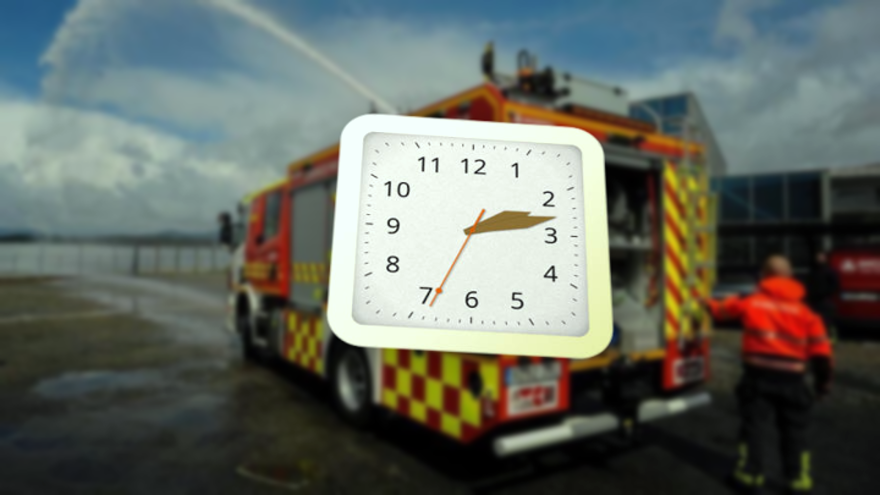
2:12:34
